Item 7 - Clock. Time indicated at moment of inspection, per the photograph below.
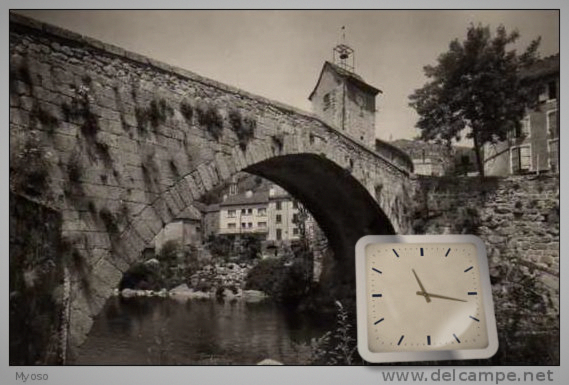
11:17
